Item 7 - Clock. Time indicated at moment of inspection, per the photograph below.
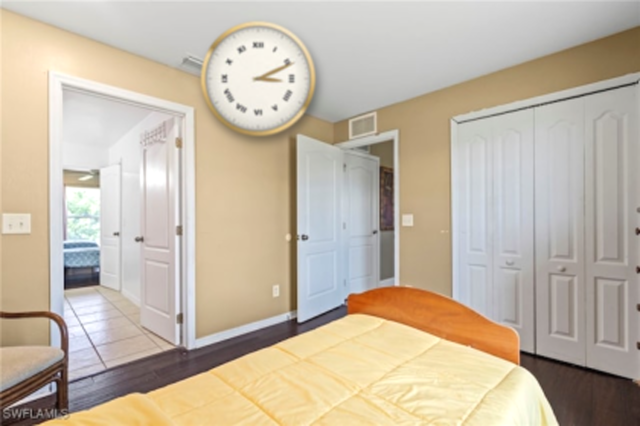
3:11
